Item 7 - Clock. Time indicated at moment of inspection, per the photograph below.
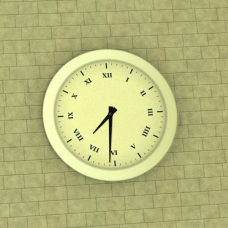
7:31
